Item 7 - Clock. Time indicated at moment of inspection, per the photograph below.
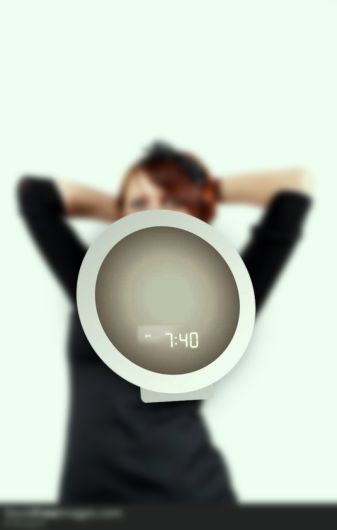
7:40
